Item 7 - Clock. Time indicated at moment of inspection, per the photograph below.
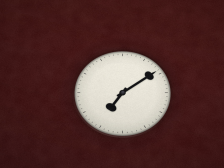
7:09
